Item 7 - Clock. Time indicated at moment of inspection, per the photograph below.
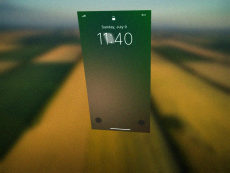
11:40
